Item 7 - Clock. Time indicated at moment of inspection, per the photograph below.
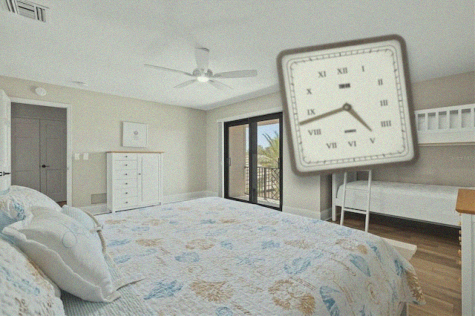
4:43
